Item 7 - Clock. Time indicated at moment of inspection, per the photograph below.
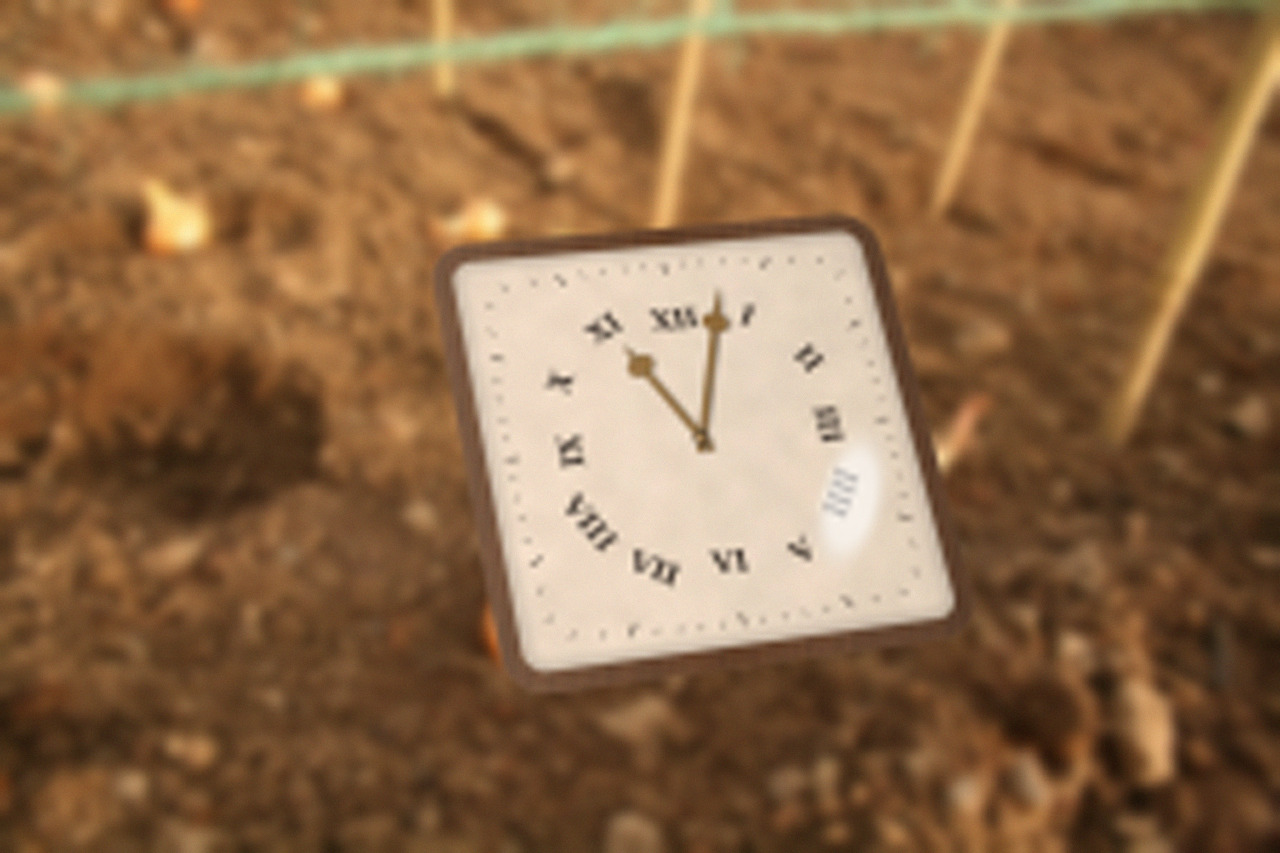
11:03
